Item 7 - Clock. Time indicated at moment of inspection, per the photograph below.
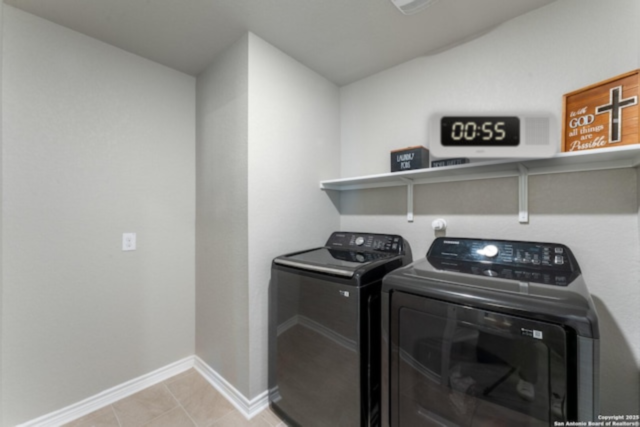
0:55
